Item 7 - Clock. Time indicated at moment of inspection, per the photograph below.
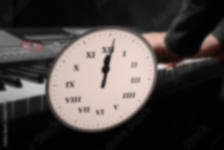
12:01
